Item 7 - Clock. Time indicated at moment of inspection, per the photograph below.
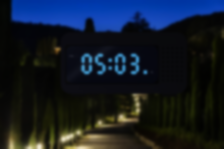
5:03
